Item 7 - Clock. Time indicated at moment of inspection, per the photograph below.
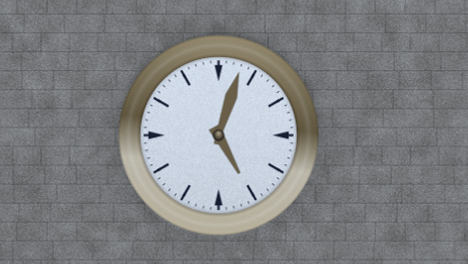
5:03
